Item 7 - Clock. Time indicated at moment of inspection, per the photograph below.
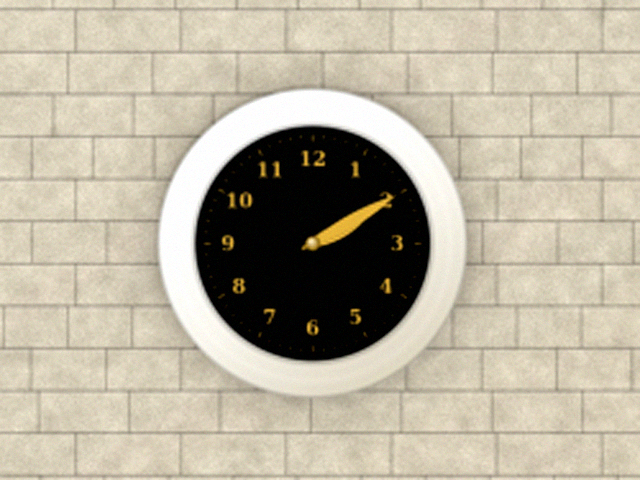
2:10
